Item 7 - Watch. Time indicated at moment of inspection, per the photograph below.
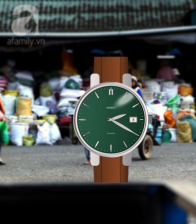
2:20
